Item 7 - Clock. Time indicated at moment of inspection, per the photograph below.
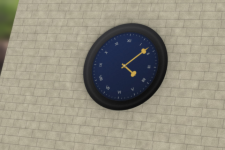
4:08
